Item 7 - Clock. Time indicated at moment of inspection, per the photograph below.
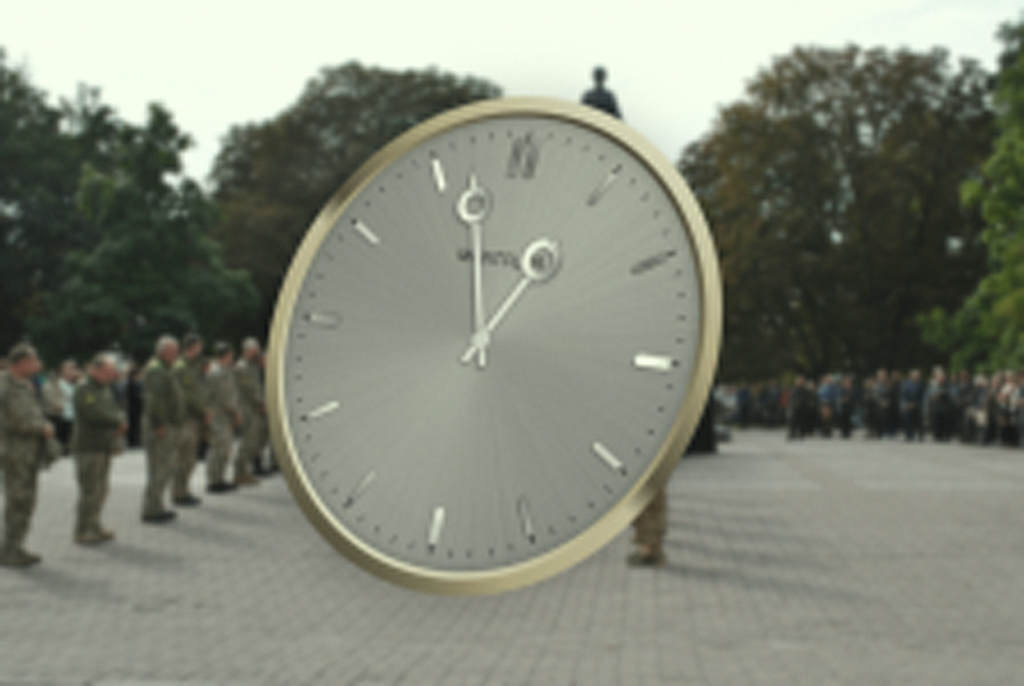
12:57
